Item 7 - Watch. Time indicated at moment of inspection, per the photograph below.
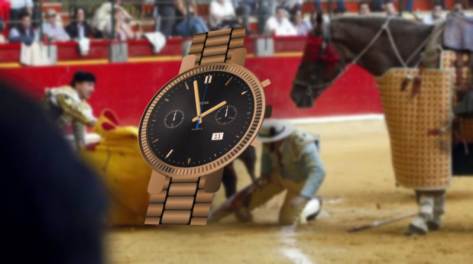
1:57
